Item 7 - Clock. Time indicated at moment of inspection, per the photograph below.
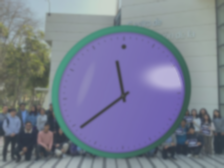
11:39
